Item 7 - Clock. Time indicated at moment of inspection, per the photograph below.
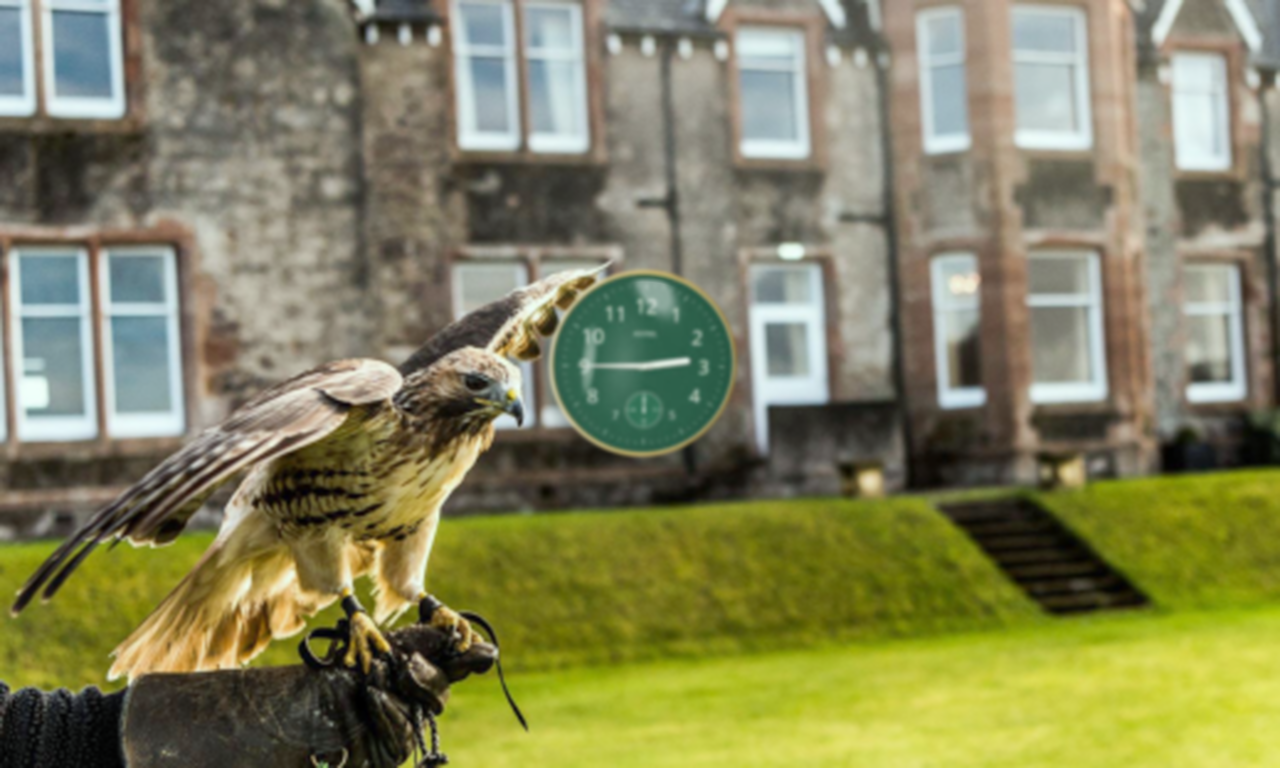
2:45
